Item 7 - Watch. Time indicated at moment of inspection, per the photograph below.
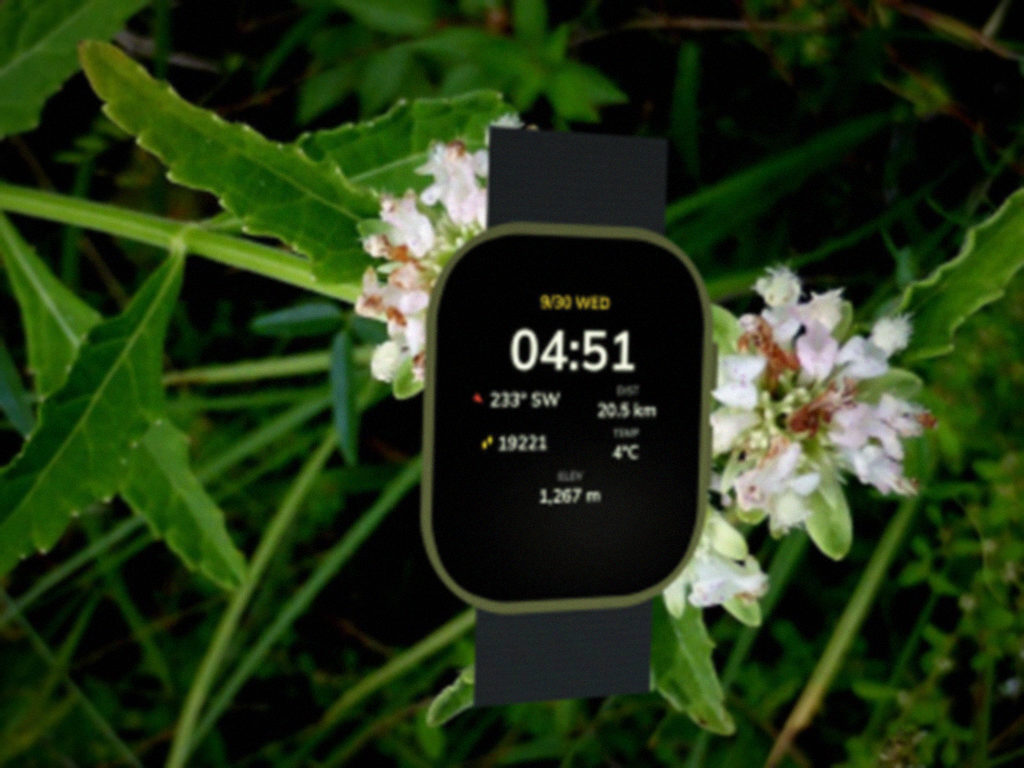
4:51
